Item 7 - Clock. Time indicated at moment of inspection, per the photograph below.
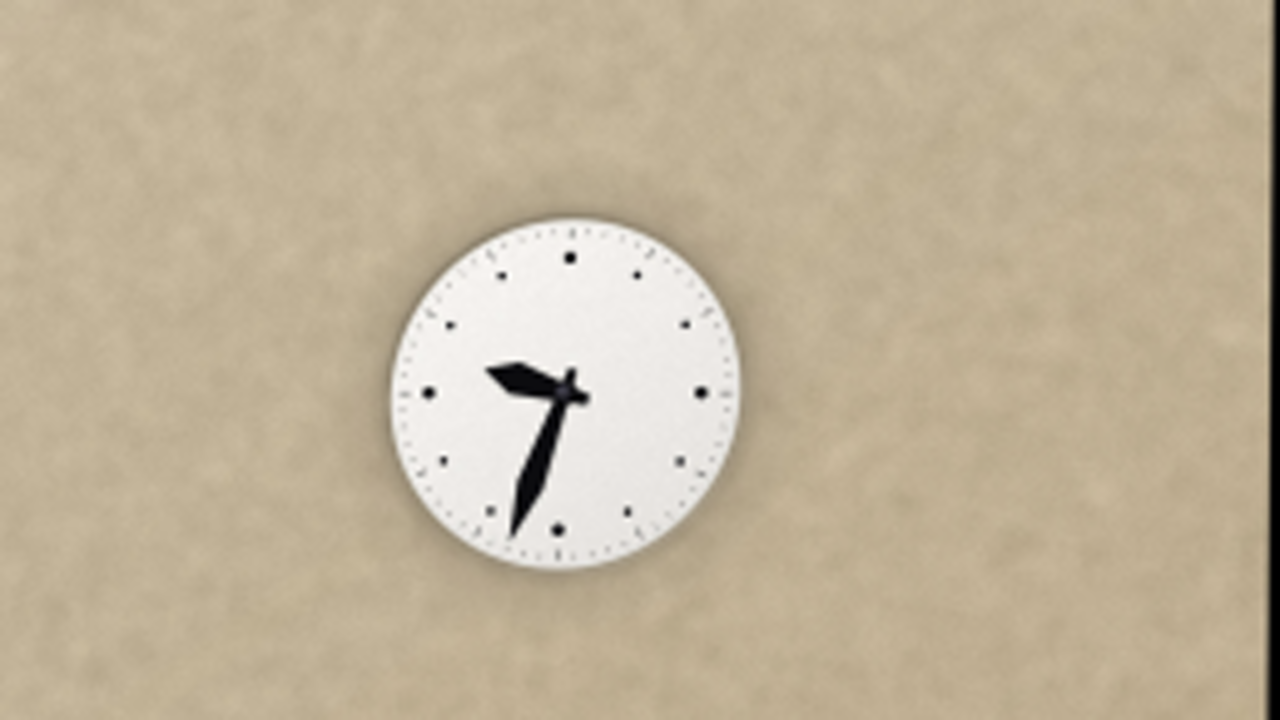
9:33
